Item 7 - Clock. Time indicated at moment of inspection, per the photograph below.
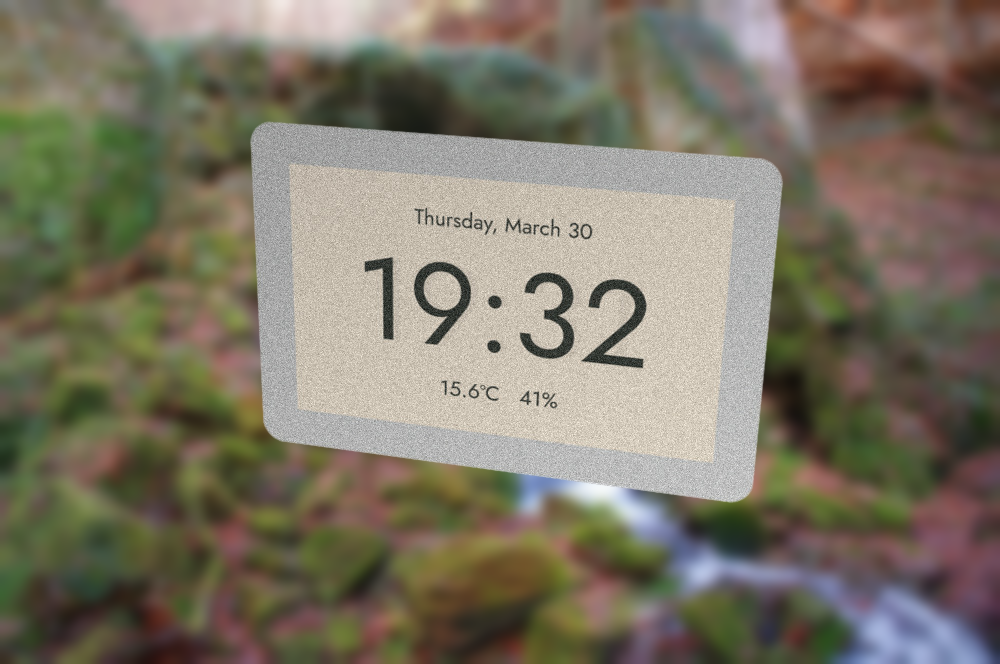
19:32
